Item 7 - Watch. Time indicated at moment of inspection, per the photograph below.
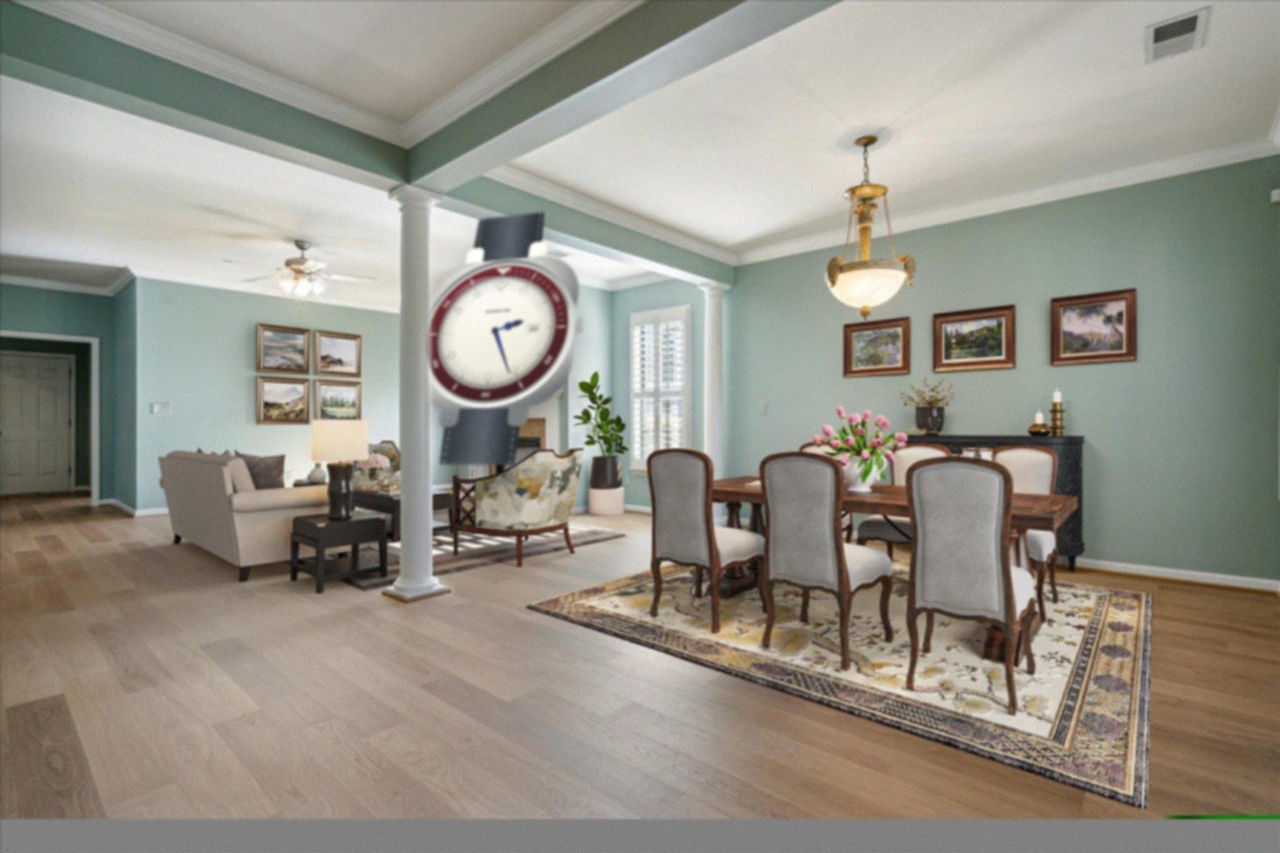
2:26
